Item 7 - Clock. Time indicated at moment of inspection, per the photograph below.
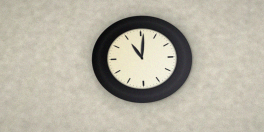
11:01
